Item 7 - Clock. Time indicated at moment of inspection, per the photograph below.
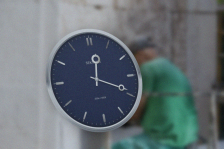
12:19
